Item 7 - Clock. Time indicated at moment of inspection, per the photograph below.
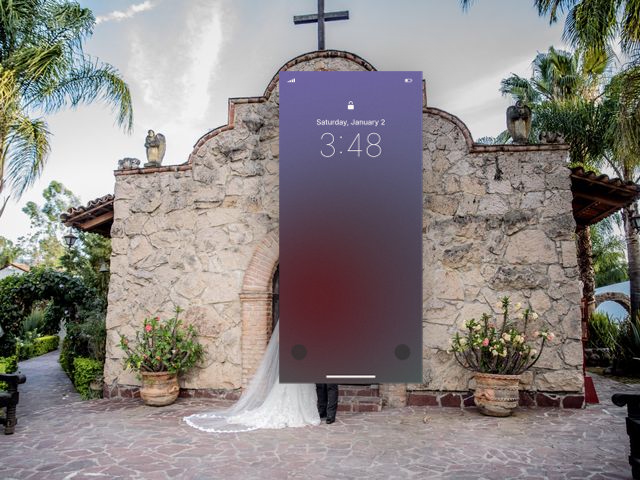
3:48
